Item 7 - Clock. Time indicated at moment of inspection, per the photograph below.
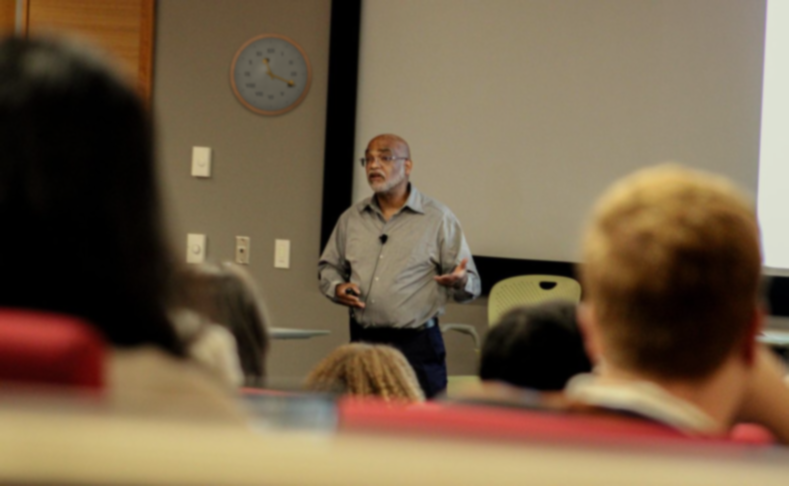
11:19
